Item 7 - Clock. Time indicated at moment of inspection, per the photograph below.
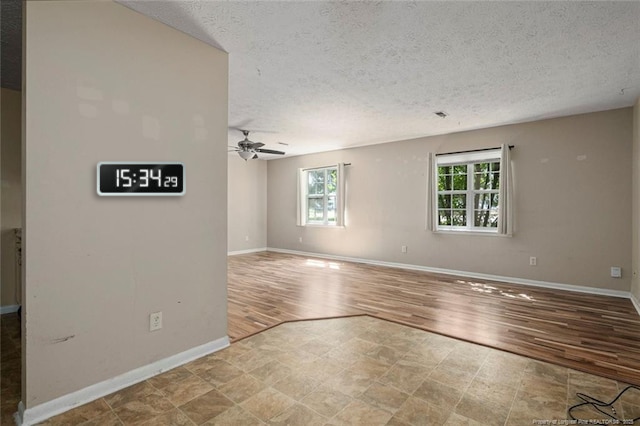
15:34:29
